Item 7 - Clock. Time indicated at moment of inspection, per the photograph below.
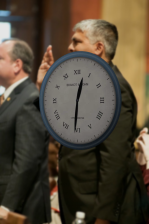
12:31
